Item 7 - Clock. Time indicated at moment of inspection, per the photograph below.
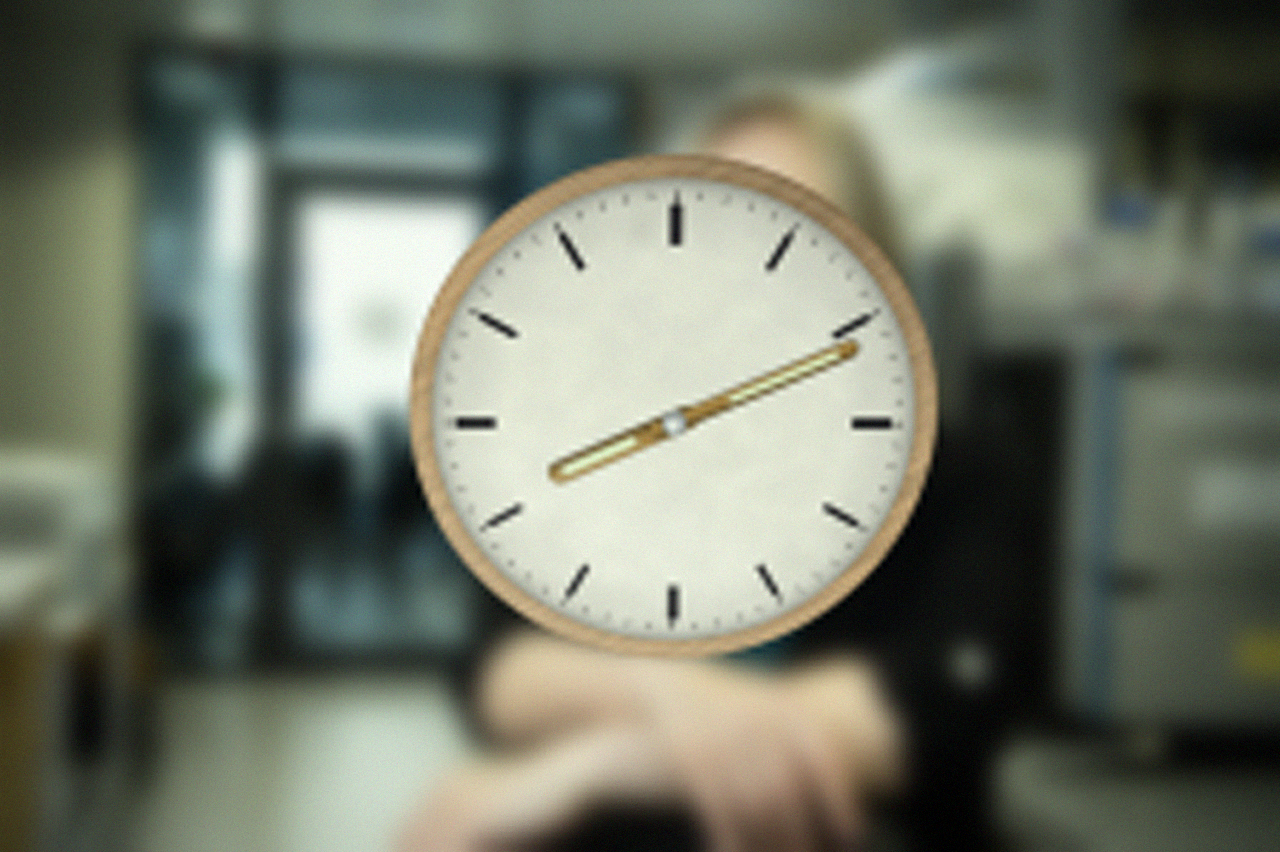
8:11
